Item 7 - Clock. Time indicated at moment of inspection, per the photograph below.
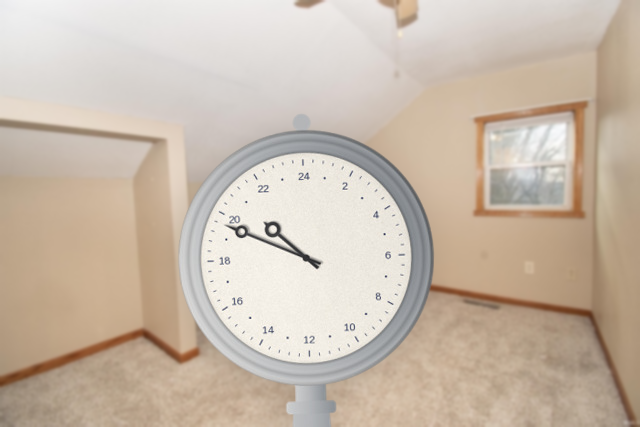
20:49
